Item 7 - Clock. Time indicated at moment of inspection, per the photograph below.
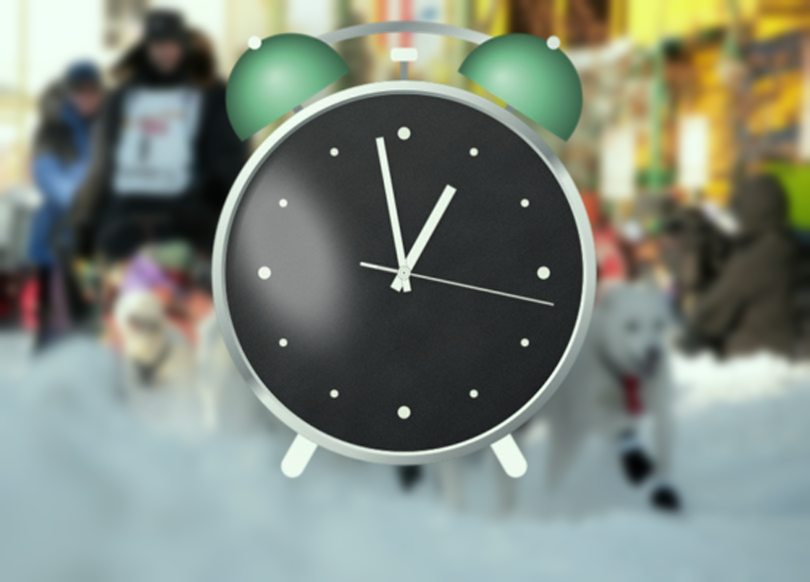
12:58:17
